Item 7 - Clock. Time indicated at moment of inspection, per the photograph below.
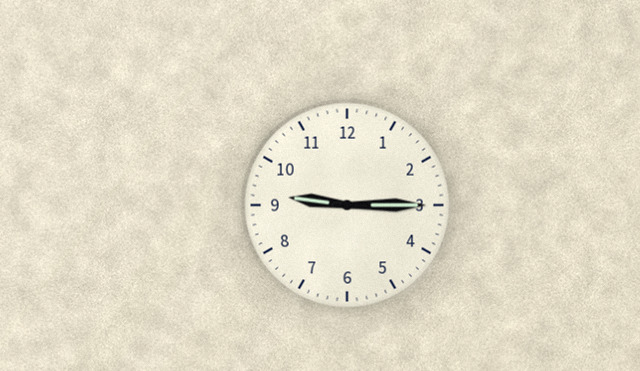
9:15
